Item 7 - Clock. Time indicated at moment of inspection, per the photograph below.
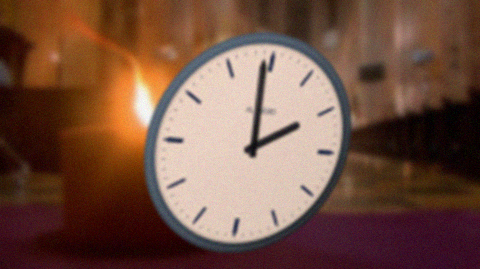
1:59
